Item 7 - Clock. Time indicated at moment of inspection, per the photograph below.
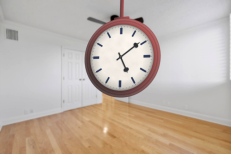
5:09
